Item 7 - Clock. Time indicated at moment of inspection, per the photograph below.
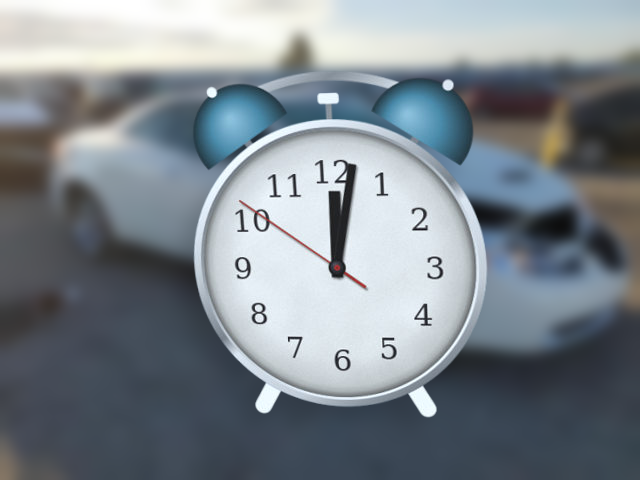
12:01:51
